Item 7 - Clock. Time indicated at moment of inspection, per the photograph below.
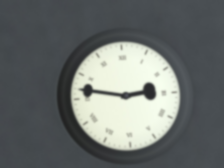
2:47
